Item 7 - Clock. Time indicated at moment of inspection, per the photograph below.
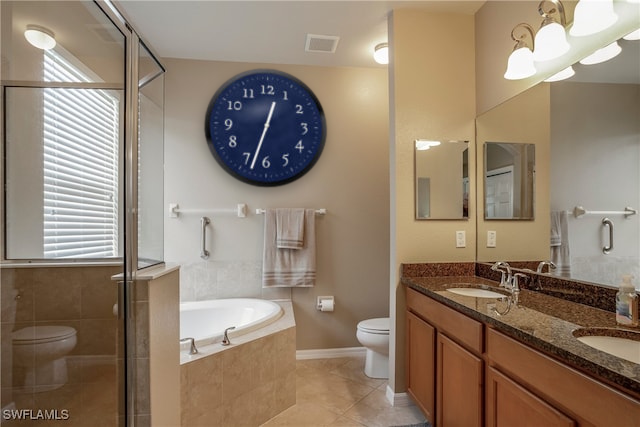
12:33
